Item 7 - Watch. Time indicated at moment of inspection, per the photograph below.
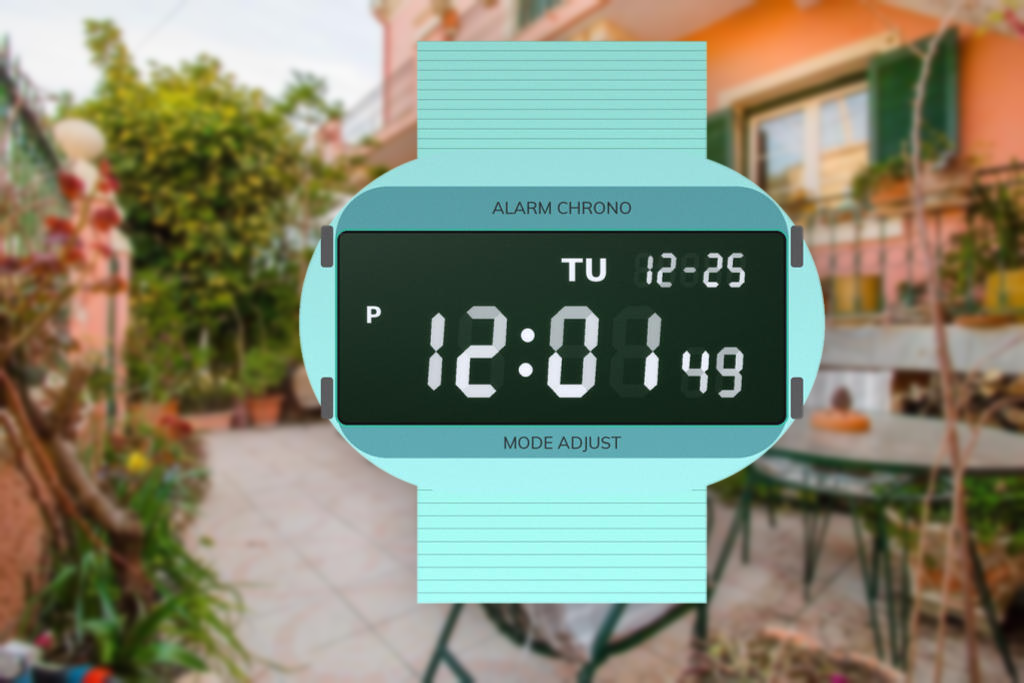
12:01:49
